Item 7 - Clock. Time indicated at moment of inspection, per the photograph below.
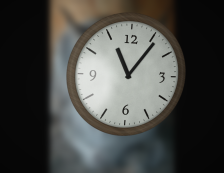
11:06
